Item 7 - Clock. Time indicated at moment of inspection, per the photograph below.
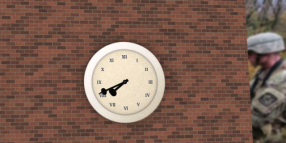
7:41
